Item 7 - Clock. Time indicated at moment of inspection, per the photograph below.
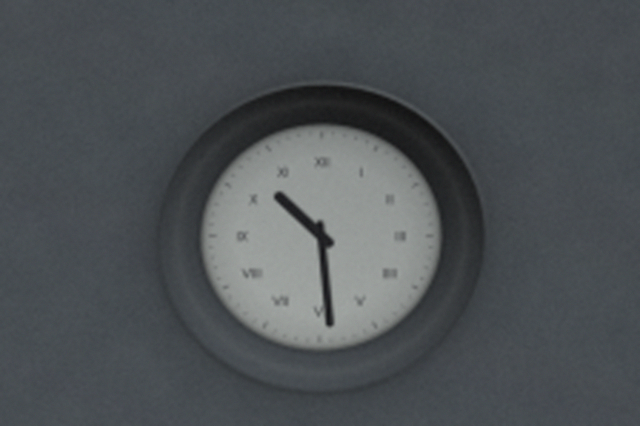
10:29
